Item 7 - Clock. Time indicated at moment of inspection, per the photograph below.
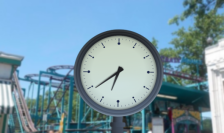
6:39
